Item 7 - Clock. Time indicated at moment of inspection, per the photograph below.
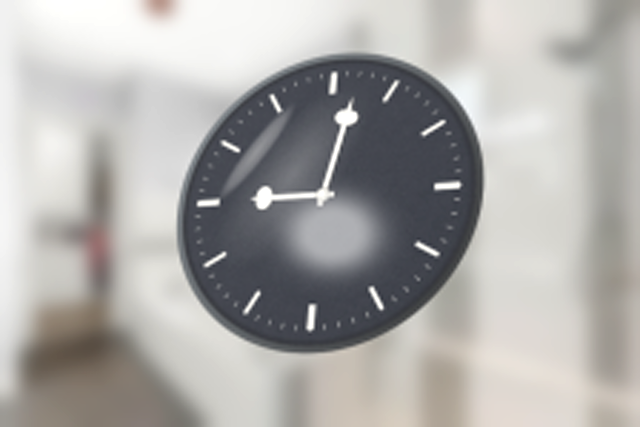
9:02
